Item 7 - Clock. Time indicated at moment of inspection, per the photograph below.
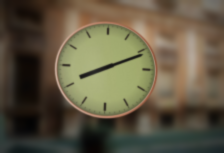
8:11
